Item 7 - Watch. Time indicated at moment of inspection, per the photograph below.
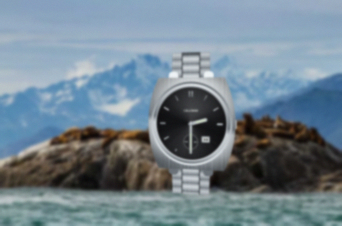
2:30
